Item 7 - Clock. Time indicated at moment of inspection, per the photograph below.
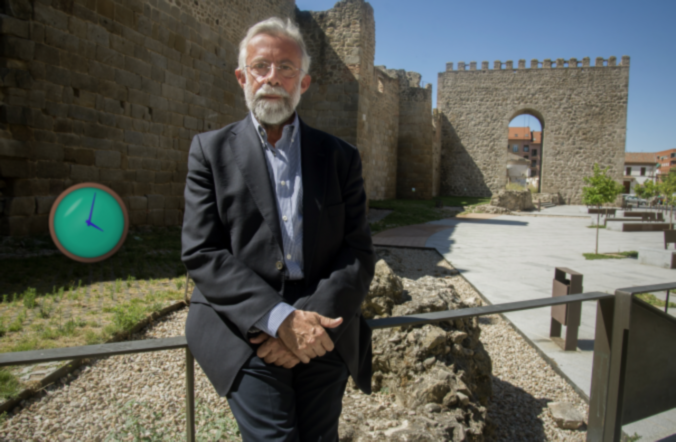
4:02
